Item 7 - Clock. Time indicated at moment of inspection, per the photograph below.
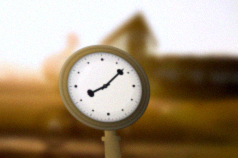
8:08
